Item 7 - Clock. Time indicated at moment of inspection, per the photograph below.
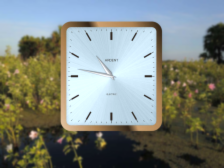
10:47
